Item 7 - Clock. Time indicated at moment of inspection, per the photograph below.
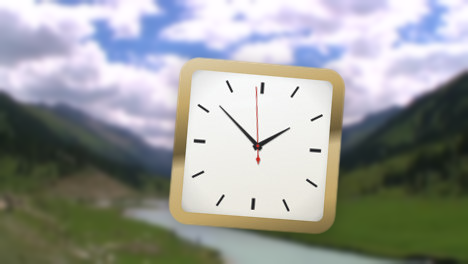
1:51:59
